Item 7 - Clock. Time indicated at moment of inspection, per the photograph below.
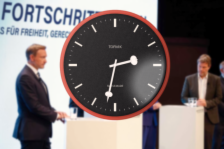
2:32
